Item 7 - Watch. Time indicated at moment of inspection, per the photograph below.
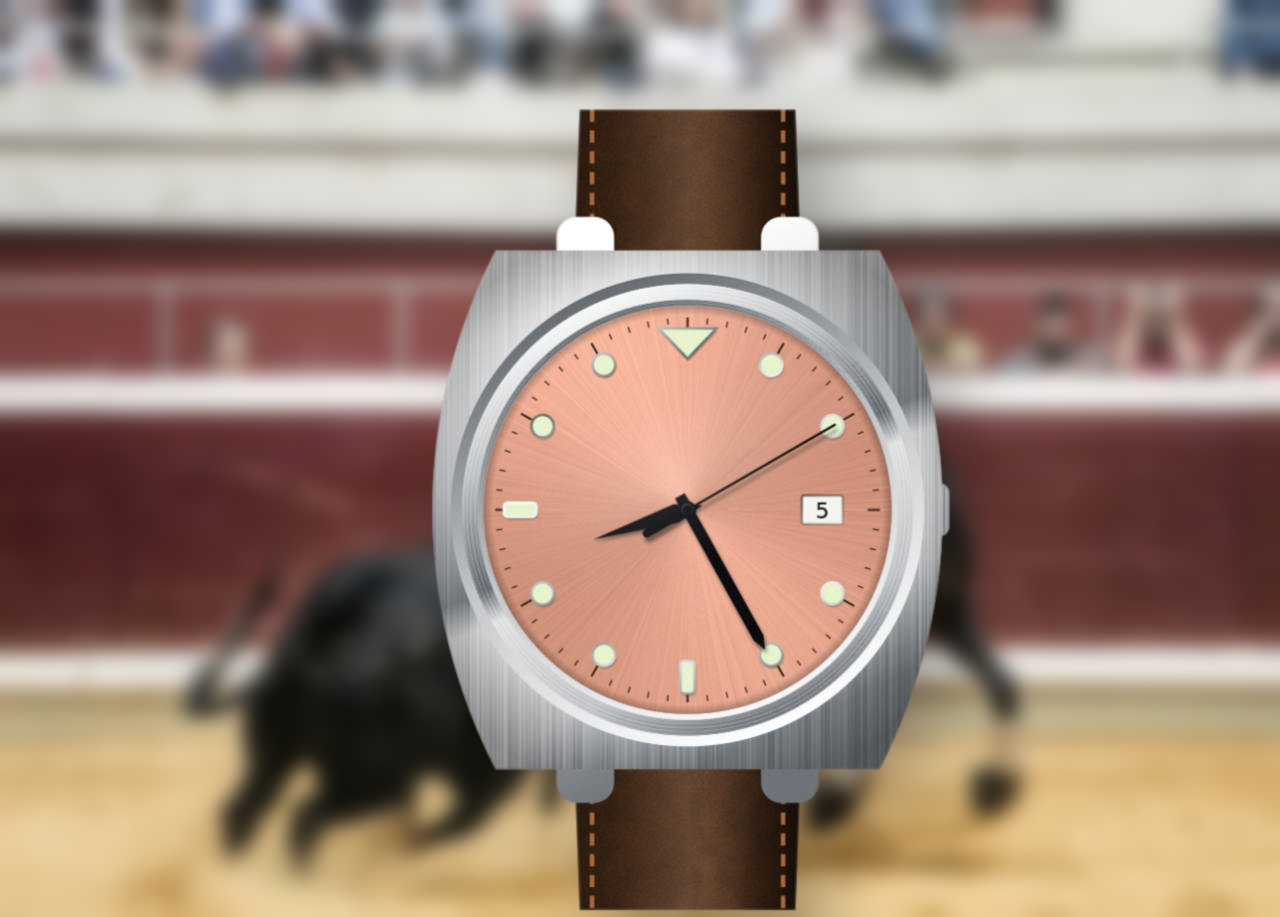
8:25:10
